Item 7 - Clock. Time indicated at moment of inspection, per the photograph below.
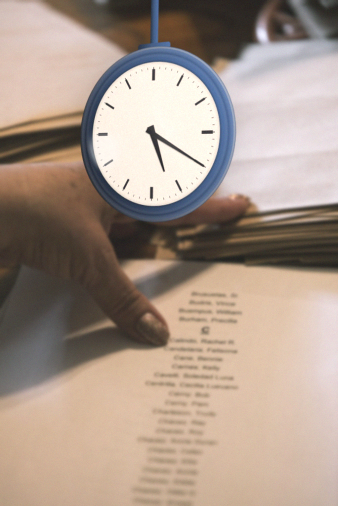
5:20
